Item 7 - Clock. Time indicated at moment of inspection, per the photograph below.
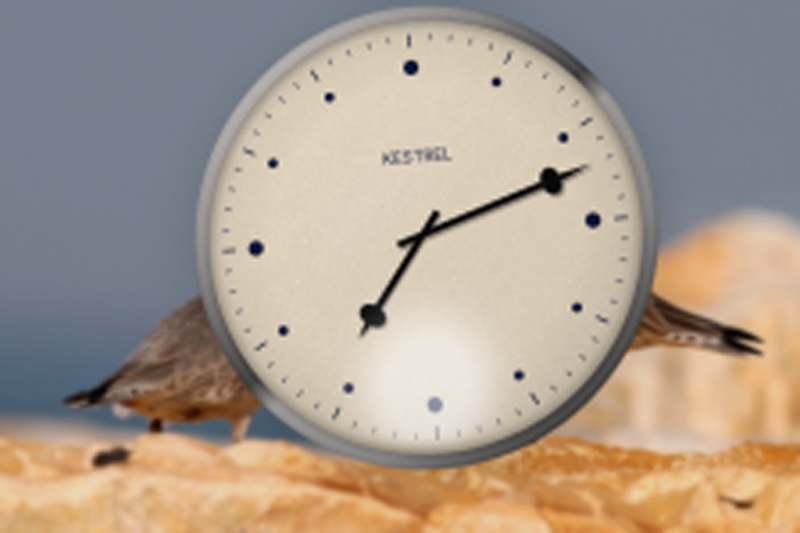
7:12
